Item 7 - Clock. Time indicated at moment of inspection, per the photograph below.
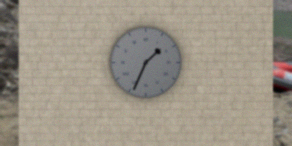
1:34
